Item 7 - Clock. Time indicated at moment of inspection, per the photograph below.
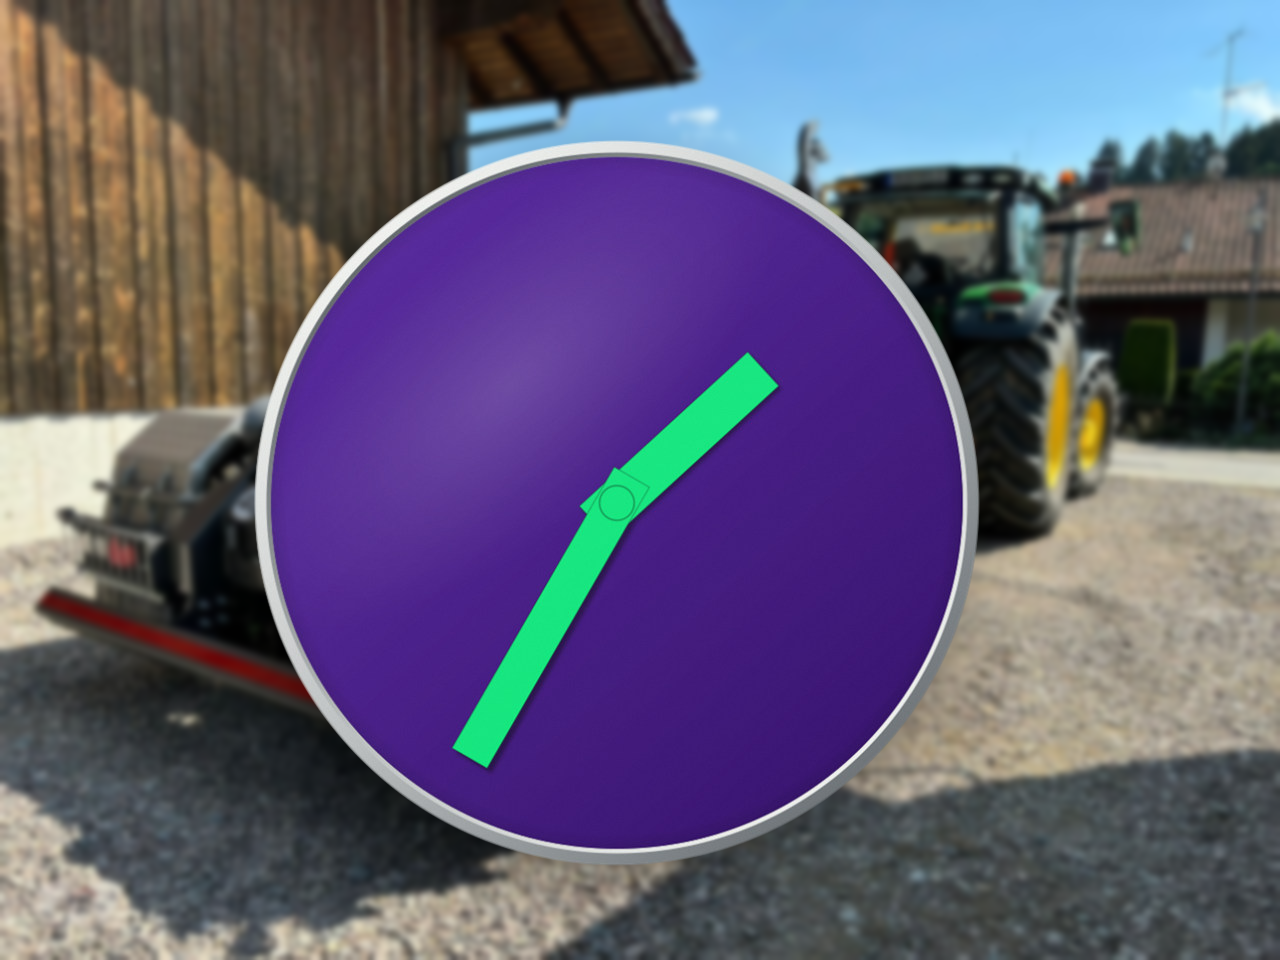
1:35
